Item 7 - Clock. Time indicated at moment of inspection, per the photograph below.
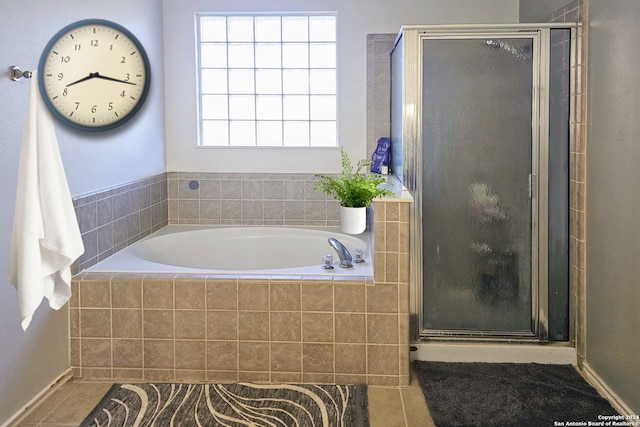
8:17
